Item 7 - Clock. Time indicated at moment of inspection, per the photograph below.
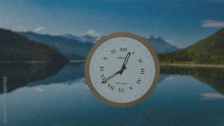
12:39
